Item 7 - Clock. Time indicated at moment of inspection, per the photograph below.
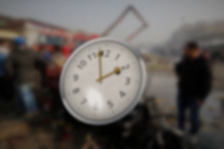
1:58
